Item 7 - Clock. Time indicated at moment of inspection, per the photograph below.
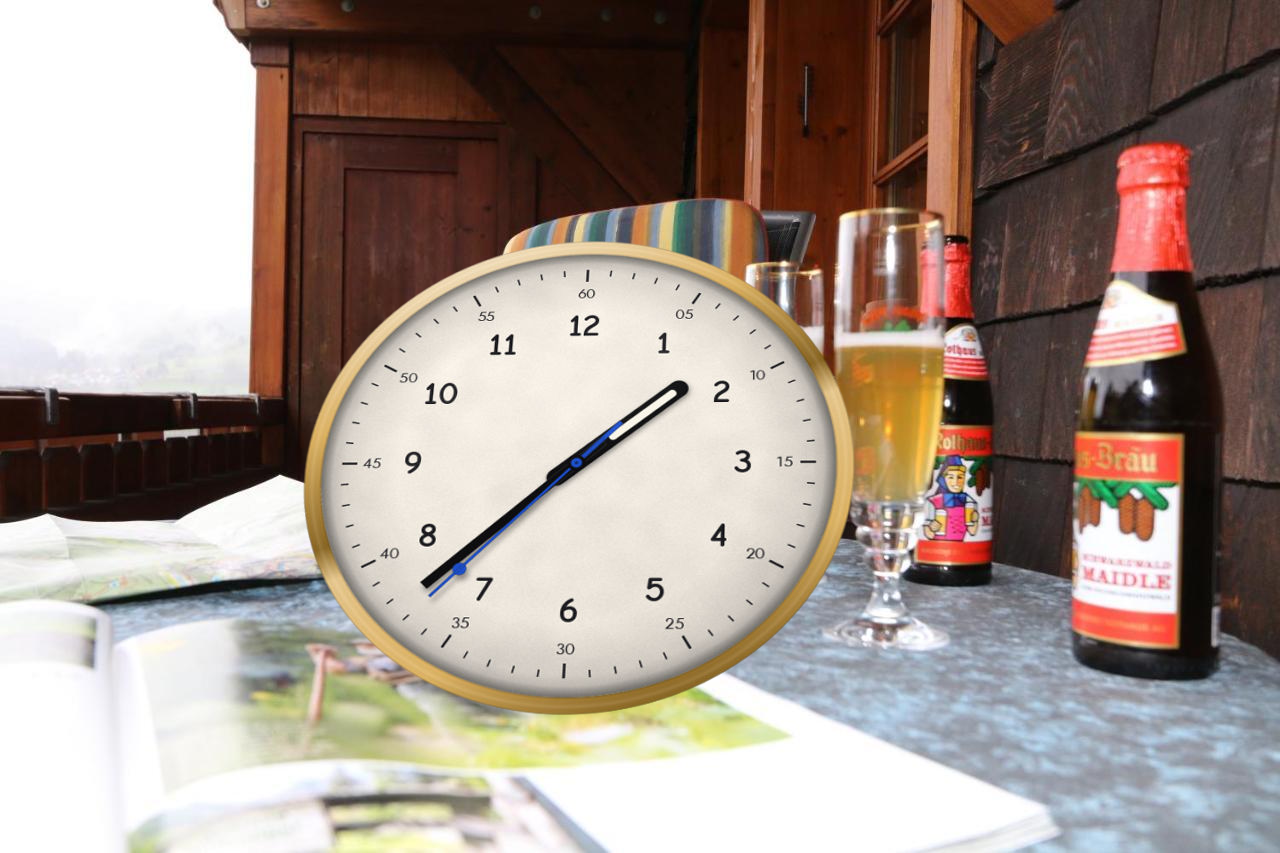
1:37:37
